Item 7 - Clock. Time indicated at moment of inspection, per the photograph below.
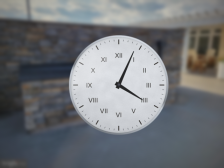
4:04
